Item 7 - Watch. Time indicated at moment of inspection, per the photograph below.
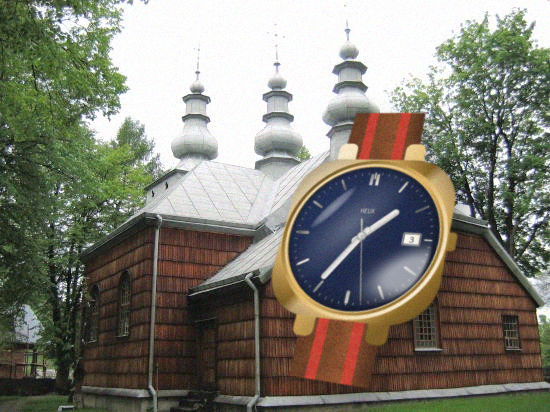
1:35:28
